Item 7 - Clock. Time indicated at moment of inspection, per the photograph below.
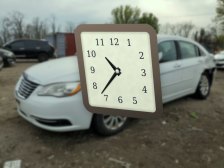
10:37
